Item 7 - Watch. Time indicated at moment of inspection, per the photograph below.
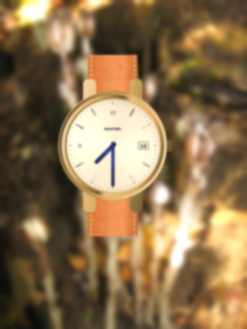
7:30
